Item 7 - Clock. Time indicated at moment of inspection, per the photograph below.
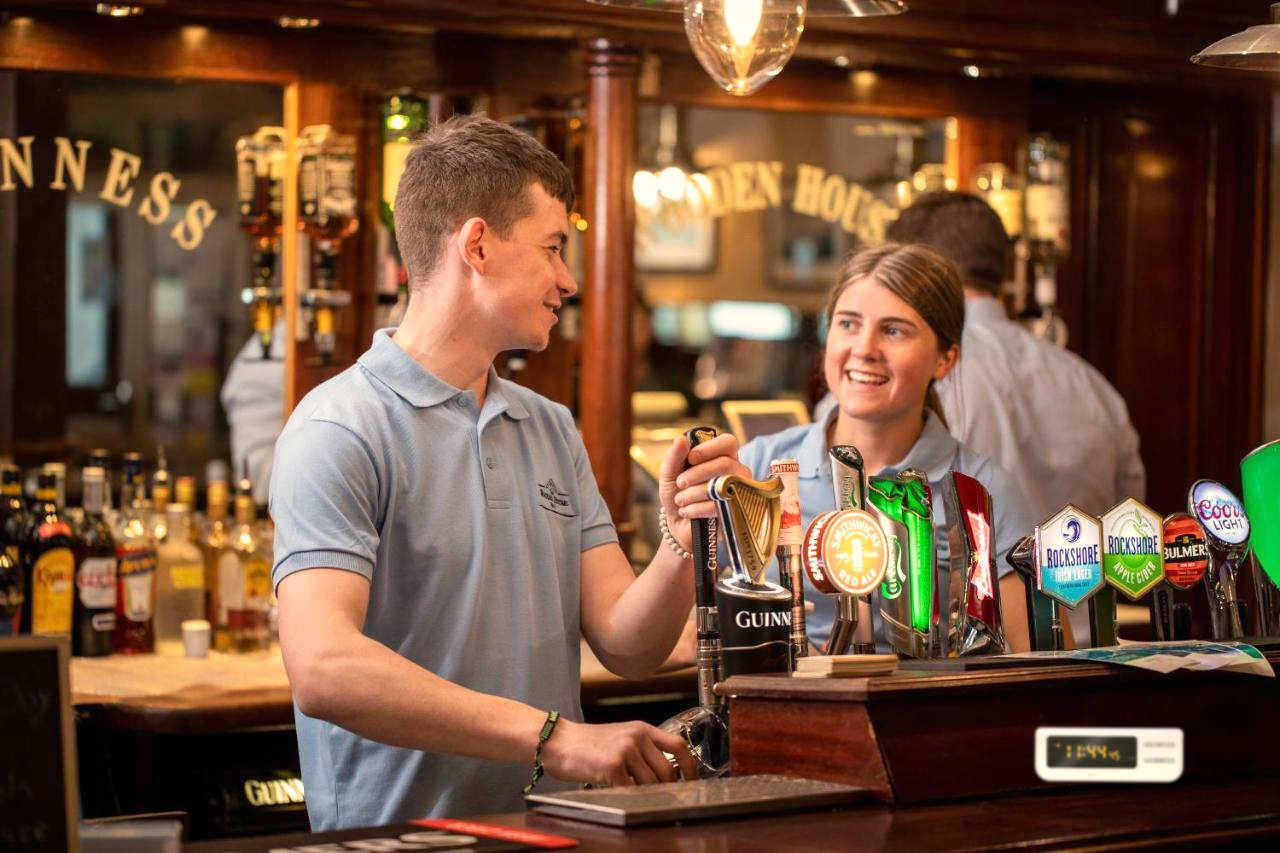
11:44
